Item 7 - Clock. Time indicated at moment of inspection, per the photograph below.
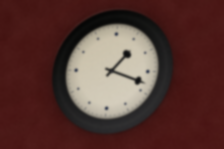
1:18
